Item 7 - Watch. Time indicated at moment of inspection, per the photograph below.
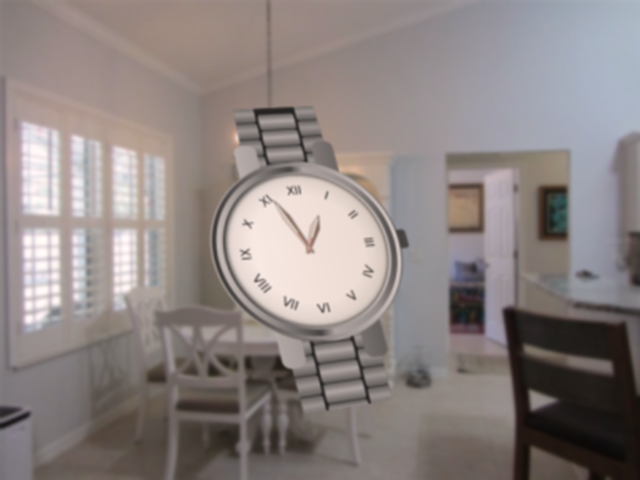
12:56
